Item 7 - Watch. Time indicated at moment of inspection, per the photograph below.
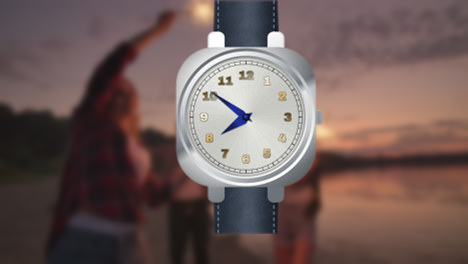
7:51
